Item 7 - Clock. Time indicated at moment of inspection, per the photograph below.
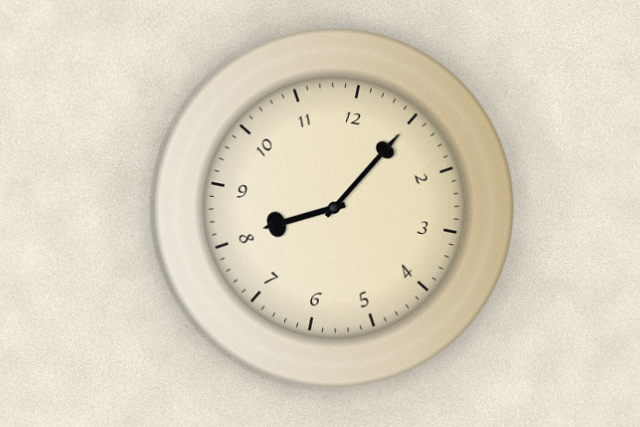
8:05
